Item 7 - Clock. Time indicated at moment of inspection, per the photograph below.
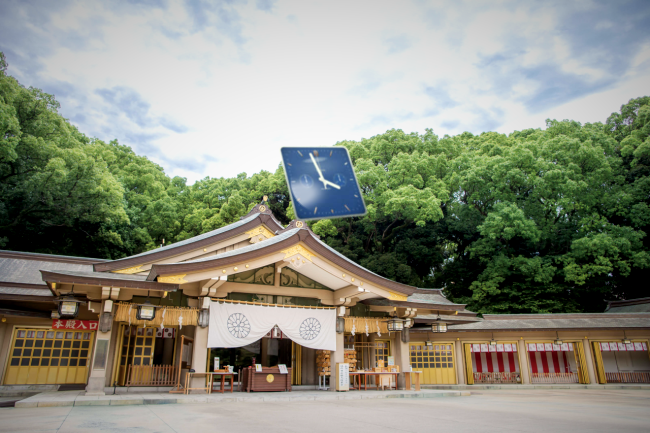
3:58
